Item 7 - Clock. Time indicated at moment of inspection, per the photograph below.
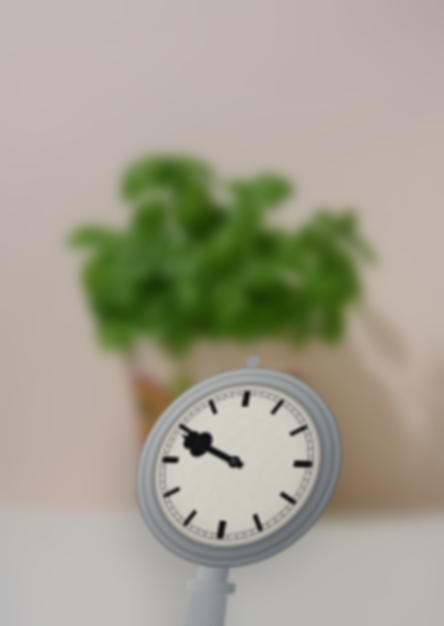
9:49
